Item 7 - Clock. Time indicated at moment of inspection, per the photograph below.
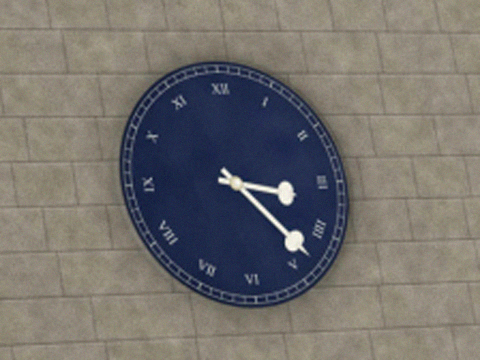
3:23
